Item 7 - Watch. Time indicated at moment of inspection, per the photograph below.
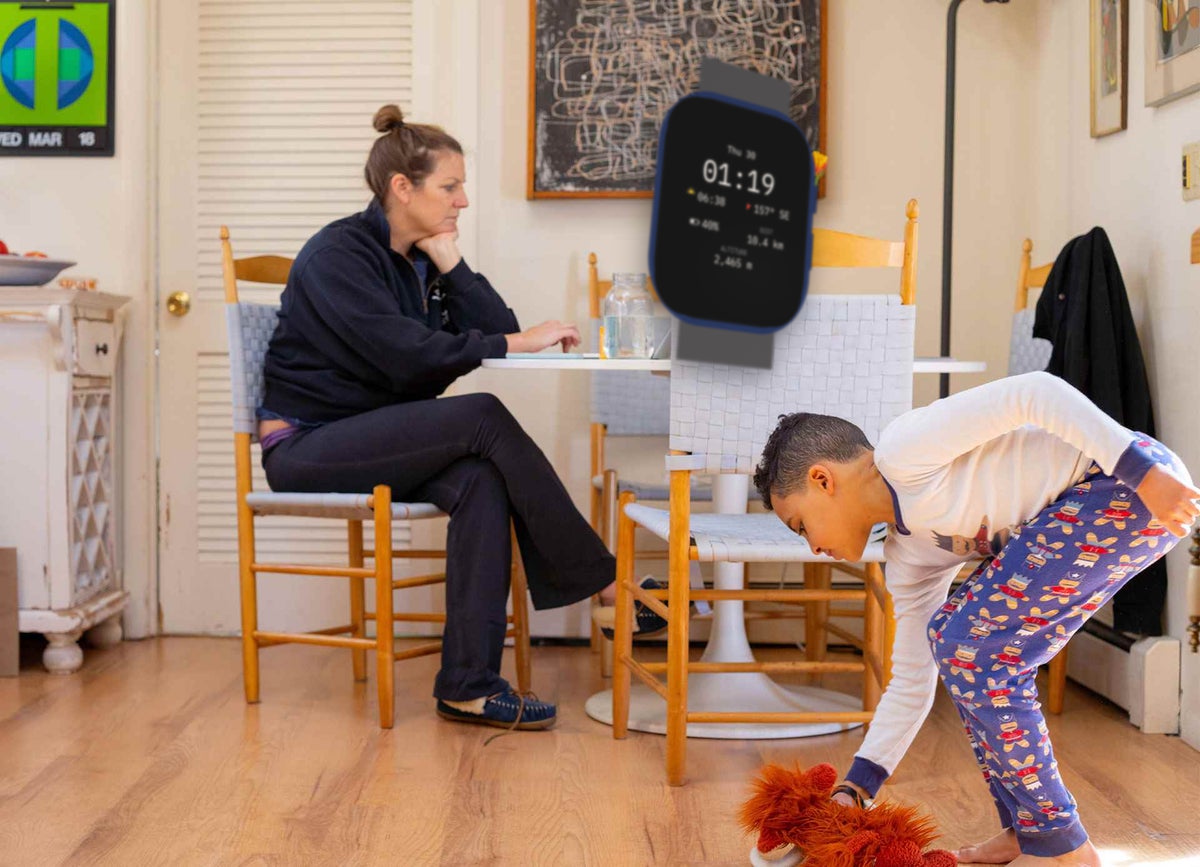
1:19
